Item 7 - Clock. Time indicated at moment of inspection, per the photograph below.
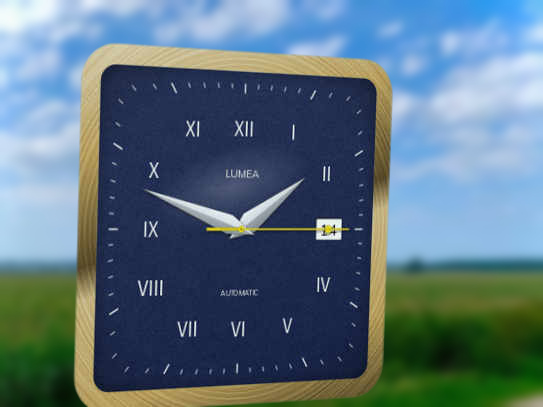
1:48:15
